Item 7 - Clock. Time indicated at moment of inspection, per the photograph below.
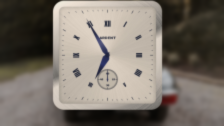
6:55
